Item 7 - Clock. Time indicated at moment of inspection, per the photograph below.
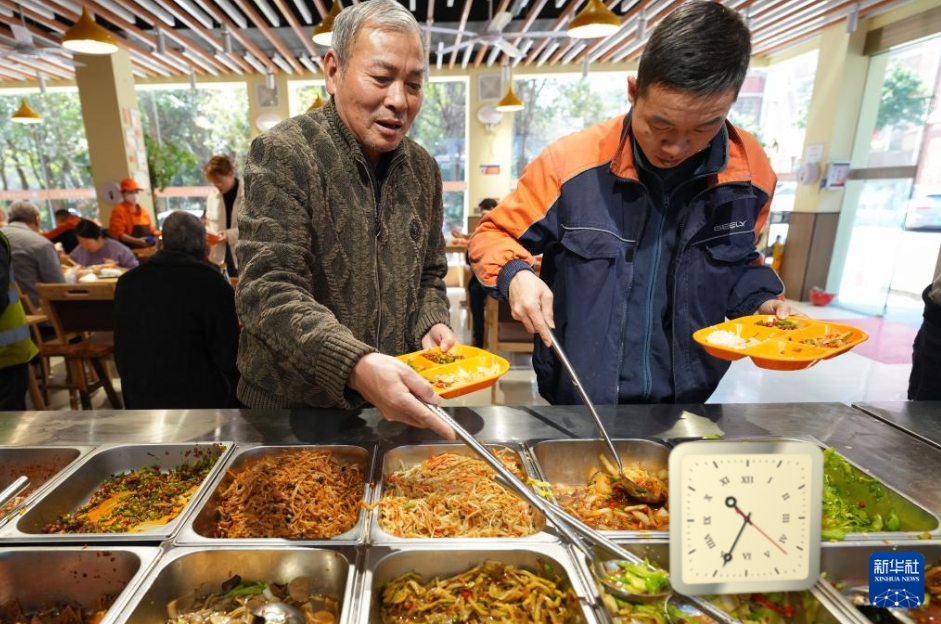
10:34:22
